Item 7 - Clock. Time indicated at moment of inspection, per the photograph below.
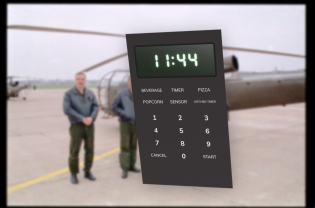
11:44
